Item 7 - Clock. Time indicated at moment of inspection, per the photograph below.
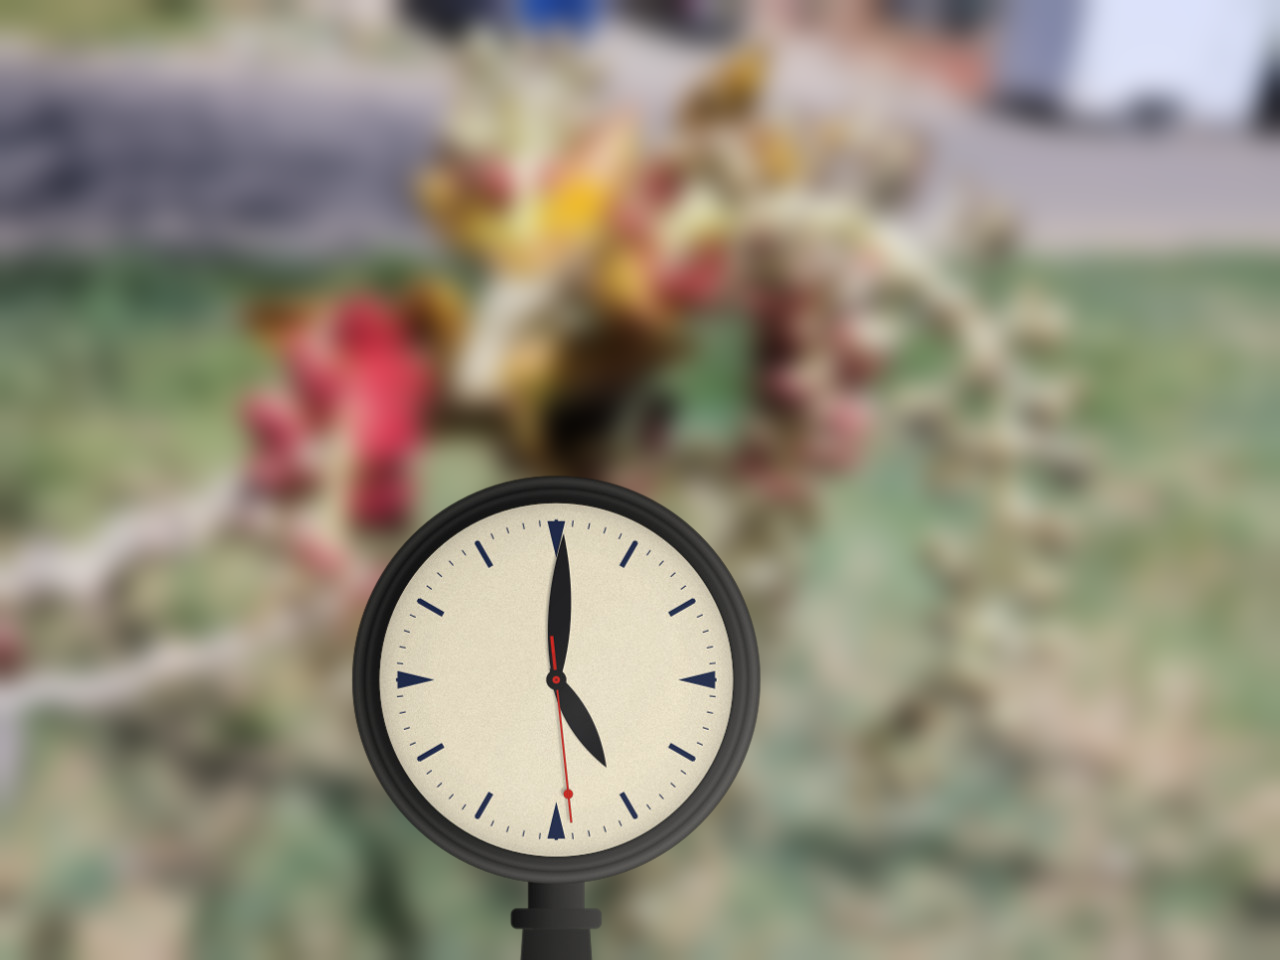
5:00:29
